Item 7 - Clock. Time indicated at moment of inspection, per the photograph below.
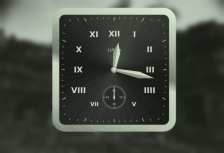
12:17
